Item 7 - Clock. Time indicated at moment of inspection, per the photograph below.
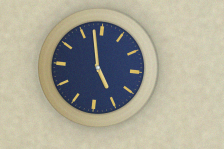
4:58
